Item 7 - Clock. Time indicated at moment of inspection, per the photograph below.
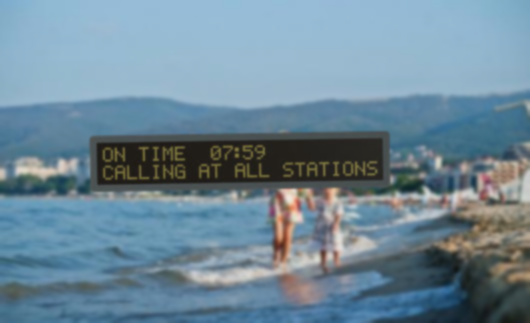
7:59
